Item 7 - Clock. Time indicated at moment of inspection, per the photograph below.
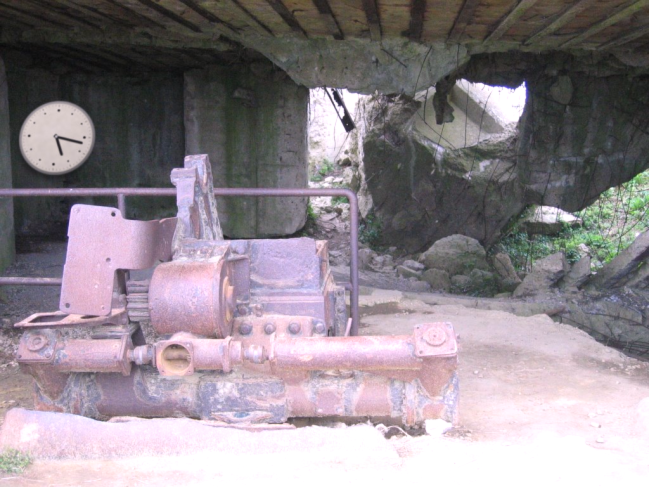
5:17
